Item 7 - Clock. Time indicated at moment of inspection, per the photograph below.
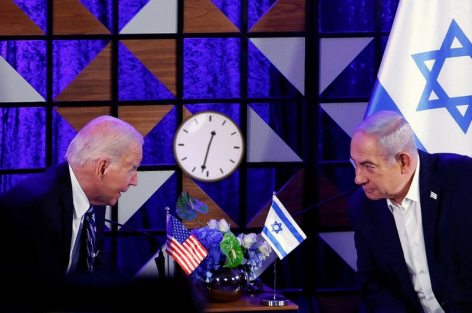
12:32
